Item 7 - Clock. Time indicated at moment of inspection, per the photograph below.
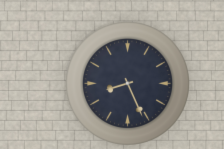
8:26
